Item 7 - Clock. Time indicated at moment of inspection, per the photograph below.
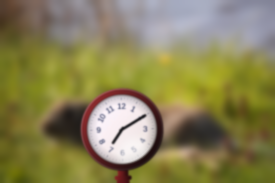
7:10
